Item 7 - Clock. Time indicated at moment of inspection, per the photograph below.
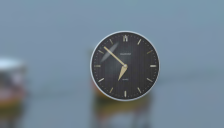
6:52
